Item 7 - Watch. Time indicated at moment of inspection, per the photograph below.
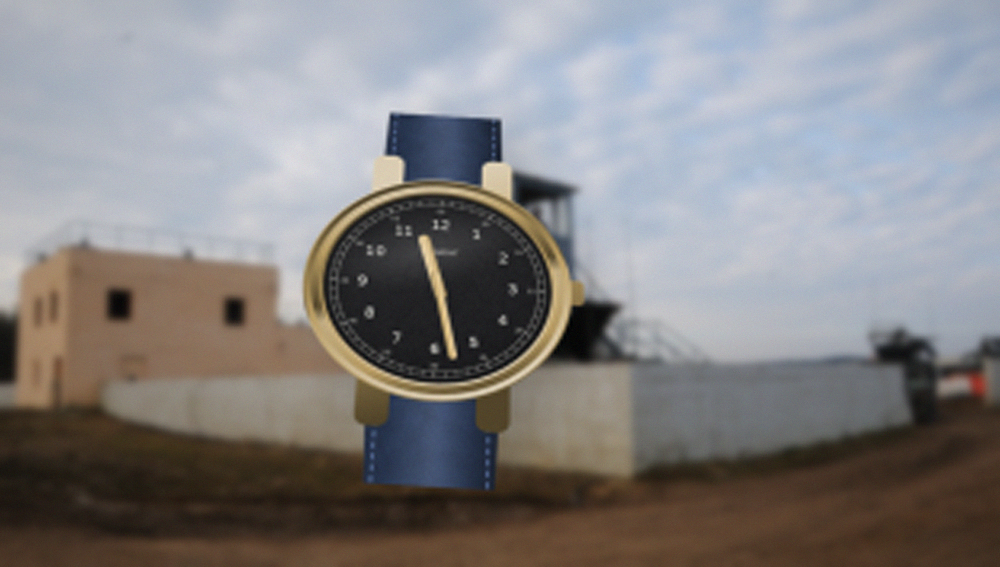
11:28
